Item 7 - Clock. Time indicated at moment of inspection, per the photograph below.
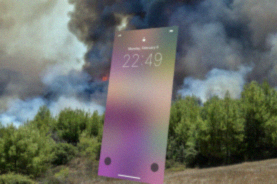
22:49
